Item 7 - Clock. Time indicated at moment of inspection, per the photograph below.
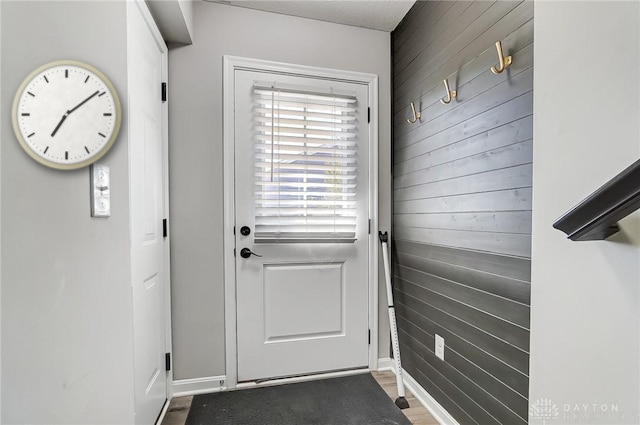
7:09
